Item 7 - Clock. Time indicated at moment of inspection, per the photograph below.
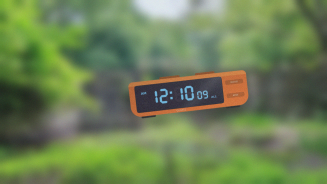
12:10:09
